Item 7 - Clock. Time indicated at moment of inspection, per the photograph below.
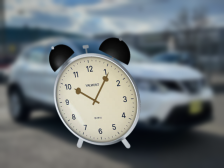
10:06
